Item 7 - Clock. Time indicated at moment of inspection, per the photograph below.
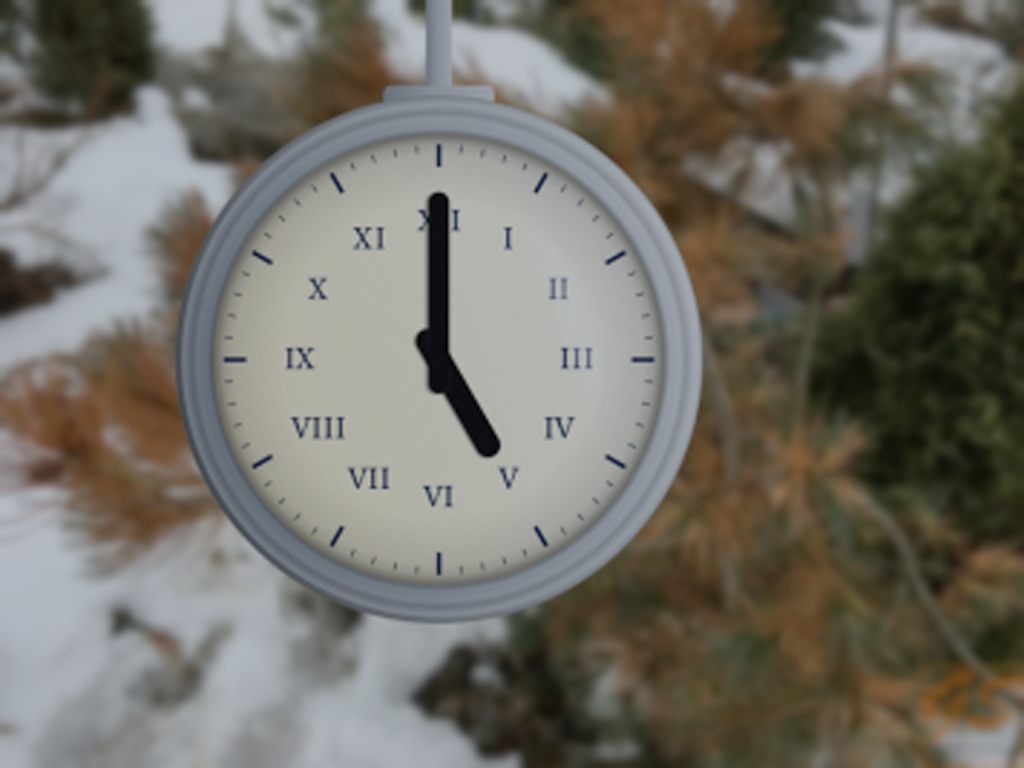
5:00
